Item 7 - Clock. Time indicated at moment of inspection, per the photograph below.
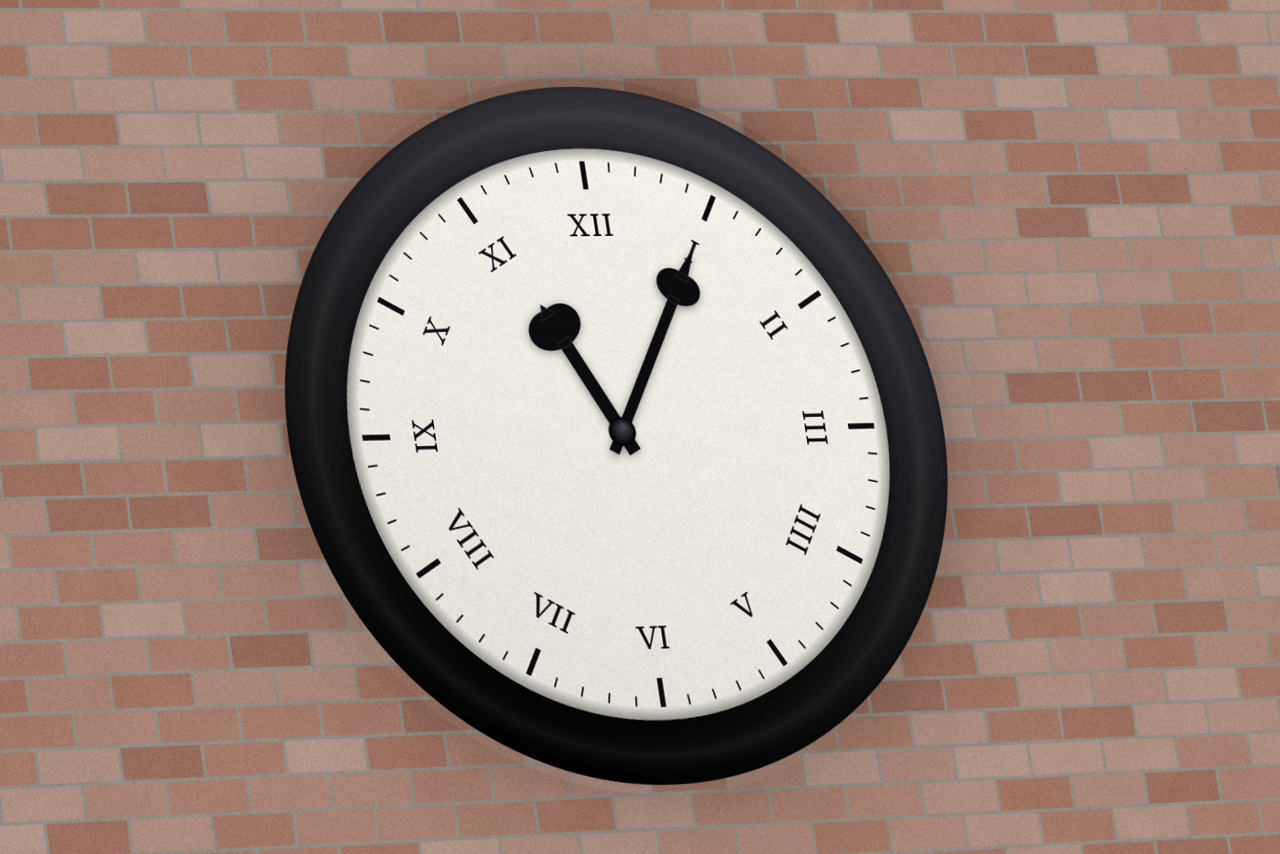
11:05
